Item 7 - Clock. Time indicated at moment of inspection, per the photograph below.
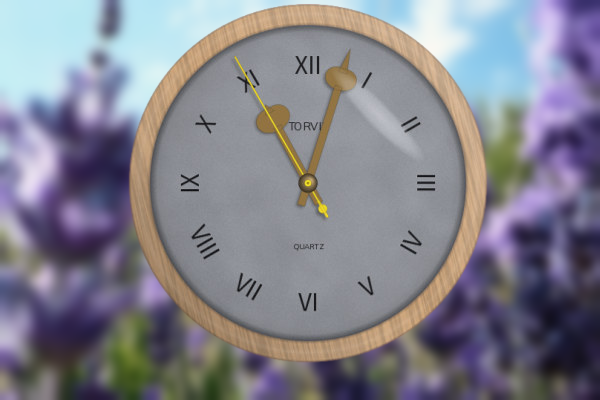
11:02:55
